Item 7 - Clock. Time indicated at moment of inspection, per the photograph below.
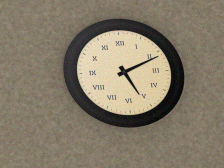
5:11
